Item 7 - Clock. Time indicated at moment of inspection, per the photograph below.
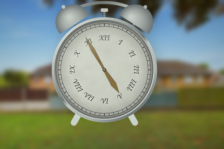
4:55
